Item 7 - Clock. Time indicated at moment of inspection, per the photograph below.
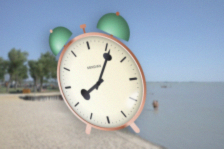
8:06
